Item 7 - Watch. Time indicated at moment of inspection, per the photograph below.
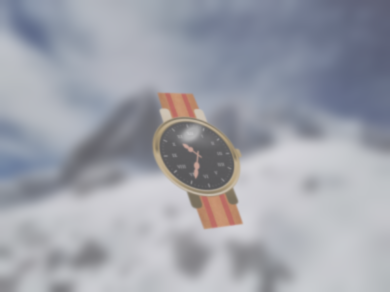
10:34
